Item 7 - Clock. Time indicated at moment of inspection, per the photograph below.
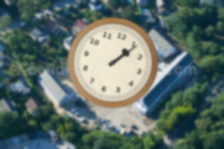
1:06
